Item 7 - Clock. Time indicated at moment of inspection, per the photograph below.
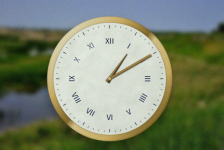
1:10
